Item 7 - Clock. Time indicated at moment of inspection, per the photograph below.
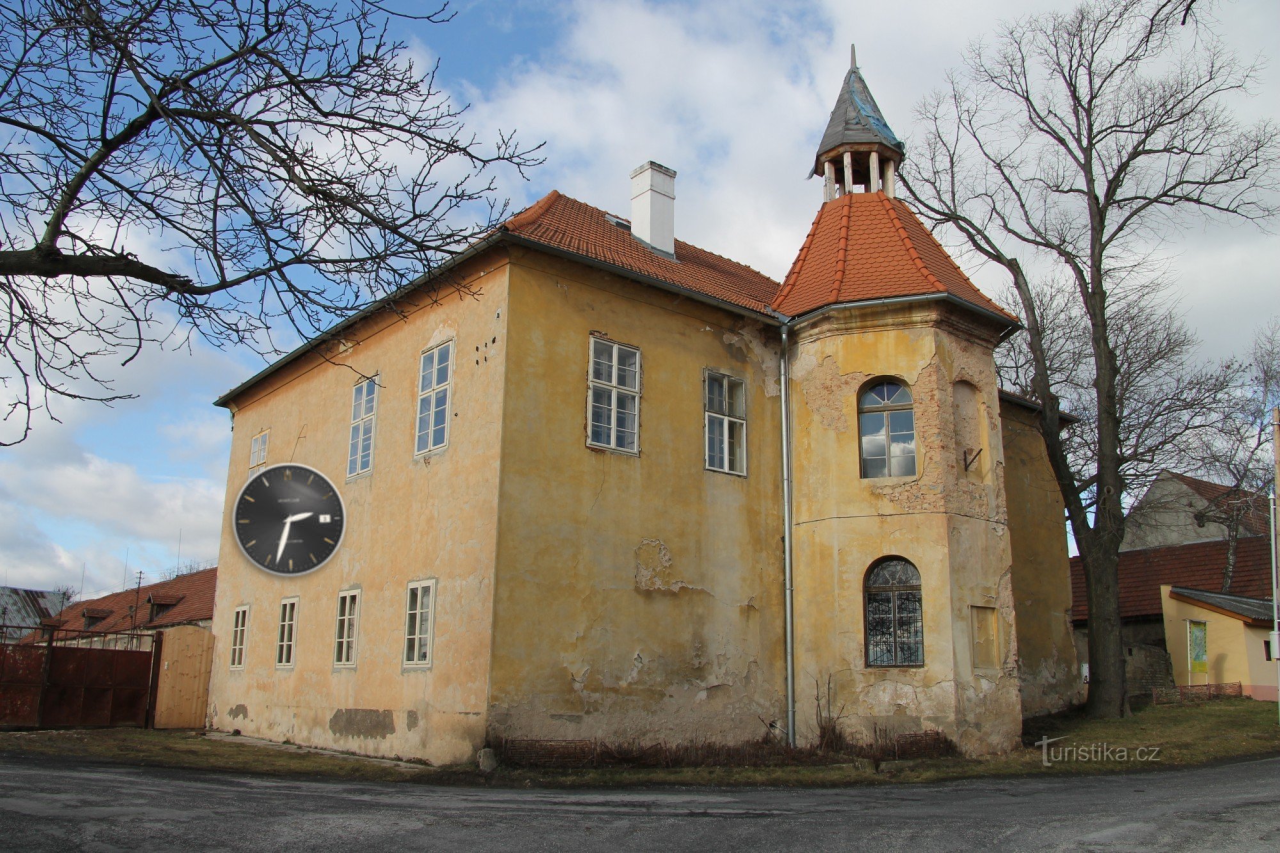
2:33
